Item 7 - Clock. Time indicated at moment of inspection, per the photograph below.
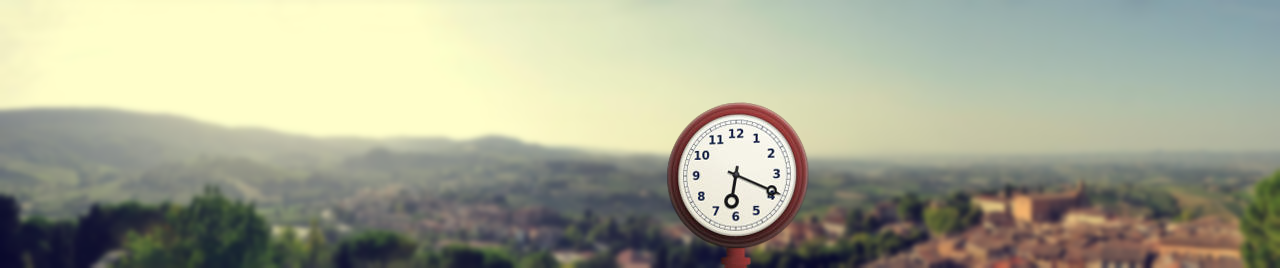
6:19
